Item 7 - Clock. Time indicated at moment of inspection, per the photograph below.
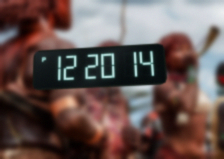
12:20:14
